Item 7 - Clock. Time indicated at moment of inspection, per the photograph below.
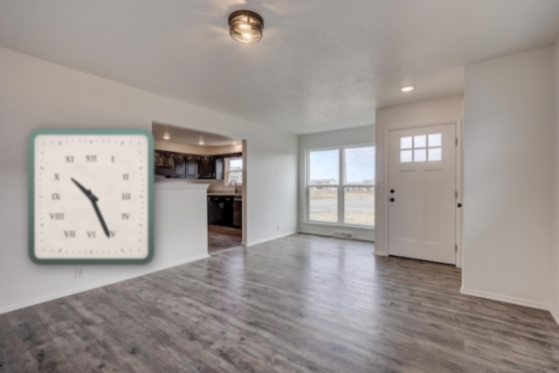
10:26
